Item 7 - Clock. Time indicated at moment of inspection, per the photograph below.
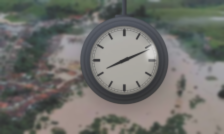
8:11
